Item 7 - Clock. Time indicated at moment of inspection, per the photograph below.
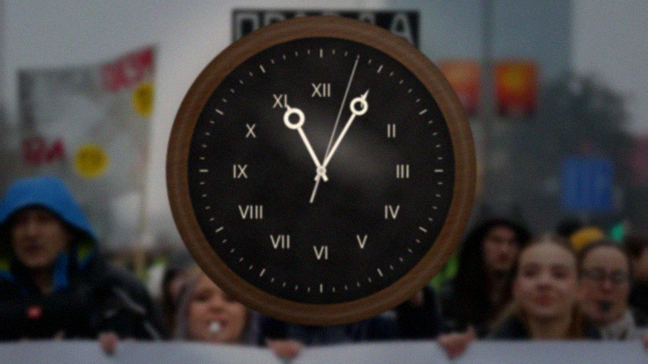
11:05:03
